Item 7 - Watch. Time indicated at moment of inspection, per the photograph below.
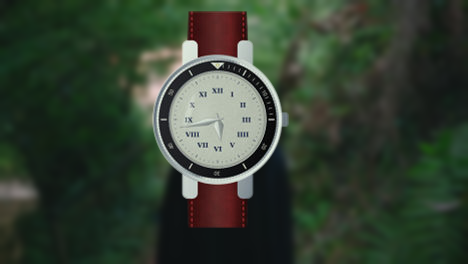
5:43
